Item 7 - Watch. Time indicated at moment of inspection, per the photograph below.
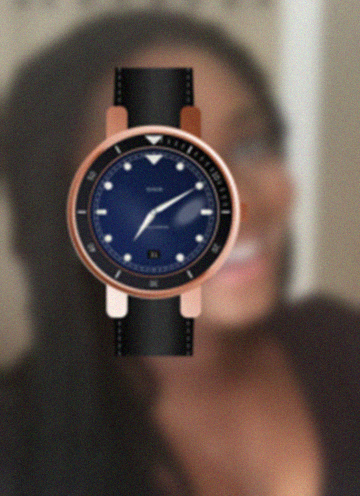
7:10
